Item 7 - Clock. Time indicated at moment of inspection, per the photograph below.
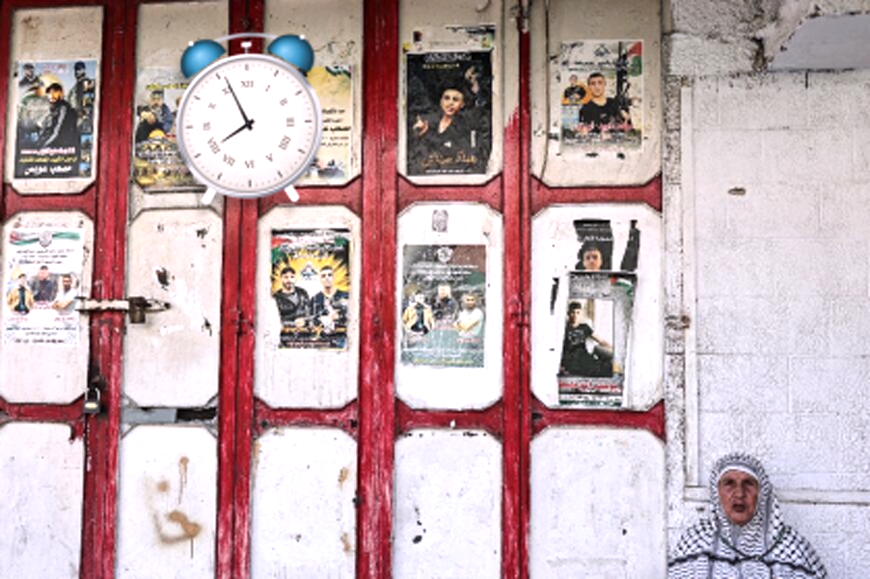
7:56
